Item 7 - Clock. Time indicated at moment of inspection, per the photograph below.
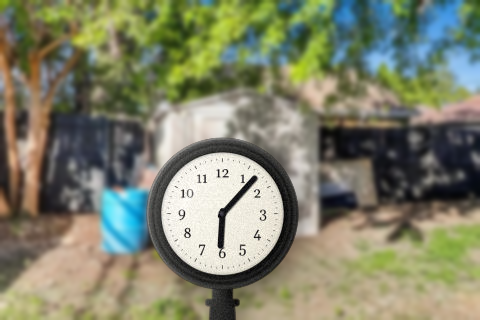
6:07
